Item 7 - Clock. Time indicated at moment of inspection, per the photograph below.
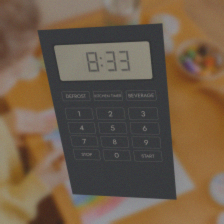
8:33
